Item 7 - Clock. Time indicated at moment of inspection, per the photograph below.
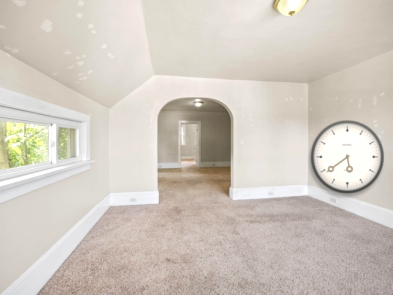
5:39
